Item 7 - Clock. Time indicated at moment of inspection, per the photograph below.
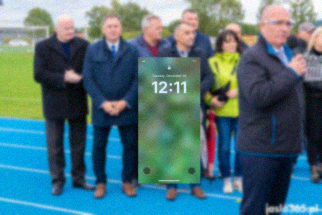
12:11
